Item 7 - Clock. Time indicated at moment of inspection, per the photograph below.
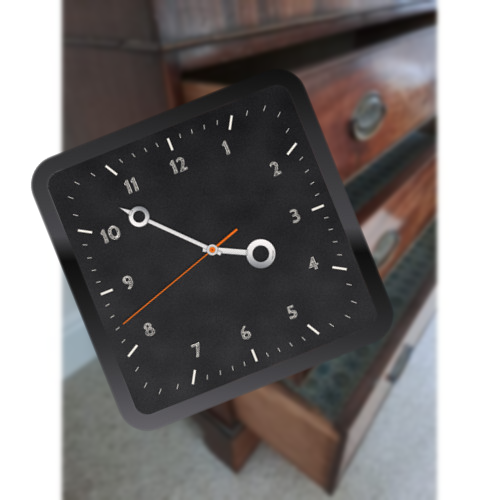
3:52:42
